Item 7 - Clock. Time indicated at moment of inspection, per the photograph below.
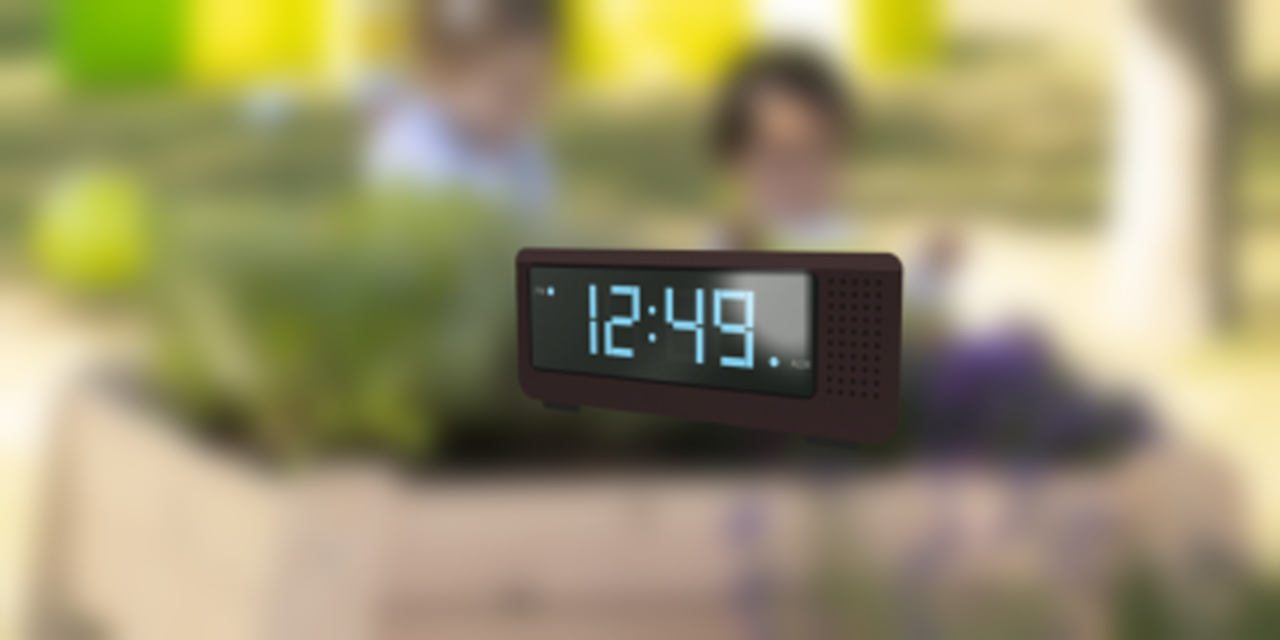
12:49
